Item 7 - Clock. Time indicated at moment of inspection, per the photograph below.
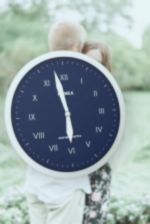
5:58
